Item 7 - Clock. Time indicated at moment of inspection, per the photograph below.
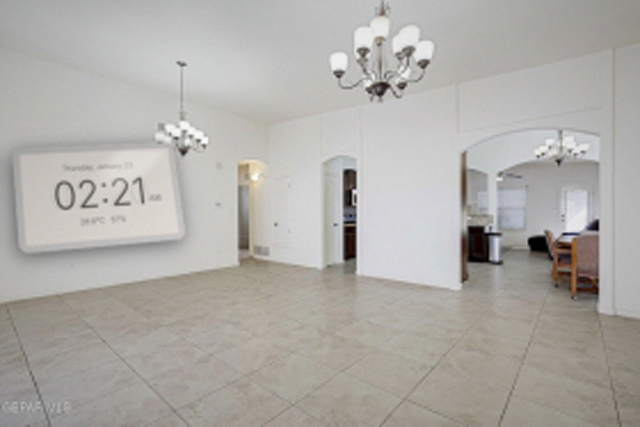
2:21
